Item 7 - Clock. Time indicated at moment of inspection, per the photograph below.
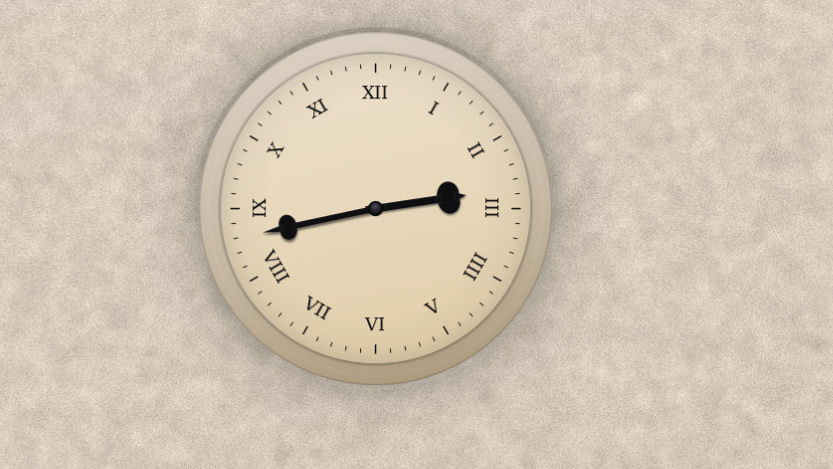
2:43
